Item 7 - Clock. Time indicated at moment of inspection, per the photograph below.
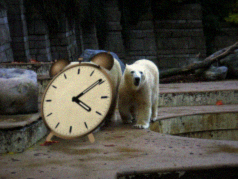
4:09
